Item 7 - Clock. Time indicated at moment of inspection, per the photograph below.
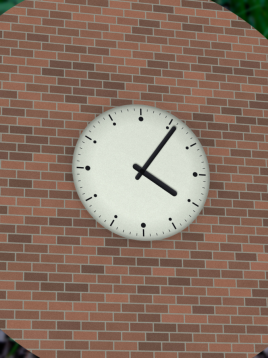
4:06
